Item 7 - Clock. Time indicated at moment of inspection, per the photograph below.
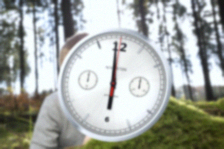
5:59
